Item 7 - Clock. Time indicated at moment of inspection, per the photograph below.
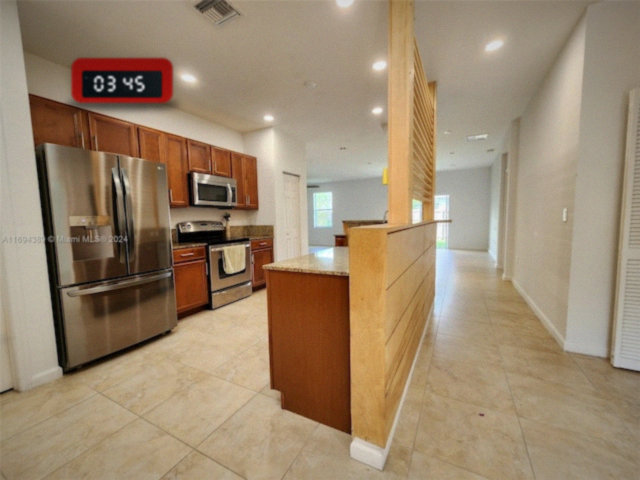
3:45
